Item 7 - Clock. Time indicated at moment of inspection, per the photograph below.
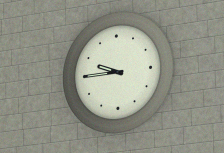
9:45
